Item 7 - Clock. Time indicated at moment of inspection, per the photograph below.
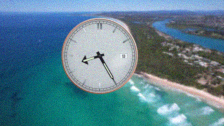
8:25
